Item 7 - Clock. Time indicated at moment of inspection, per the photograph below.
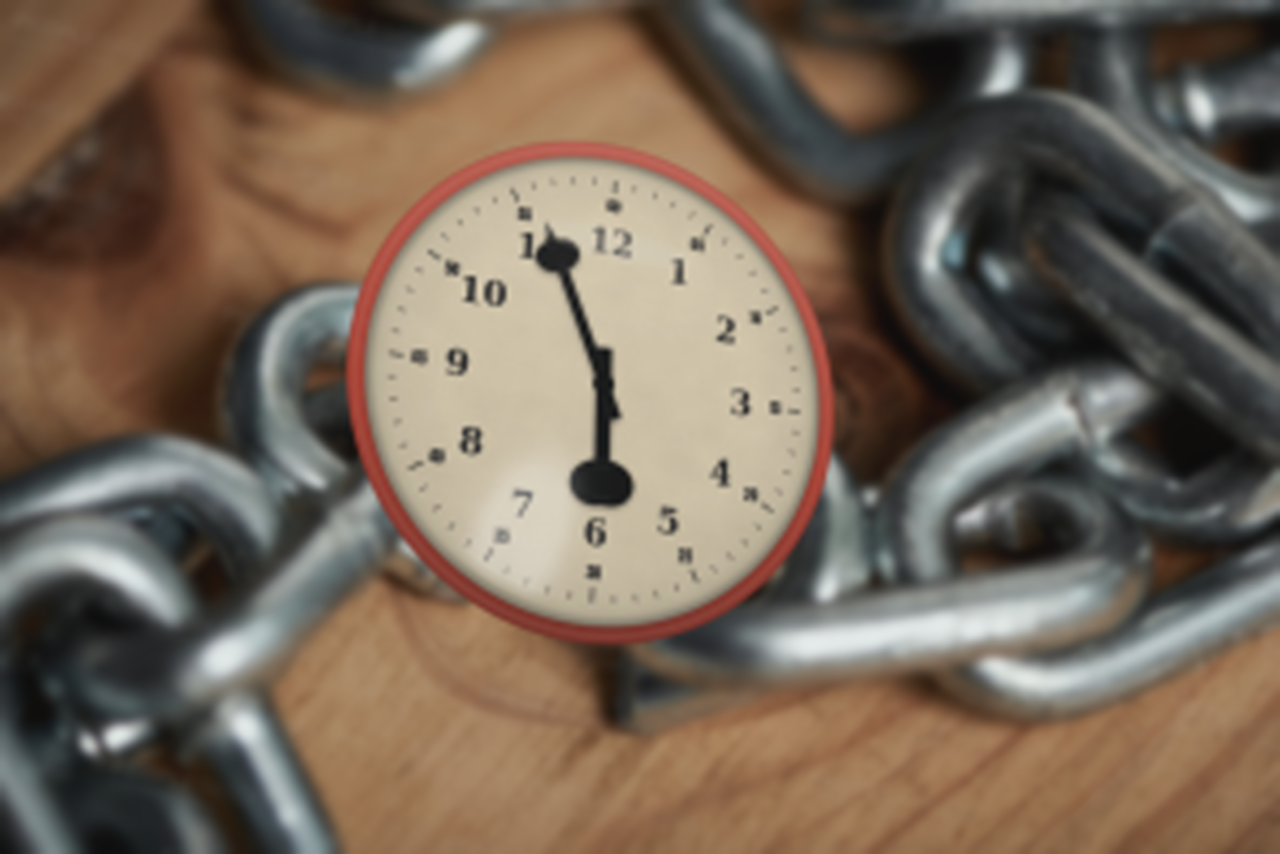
5:56
